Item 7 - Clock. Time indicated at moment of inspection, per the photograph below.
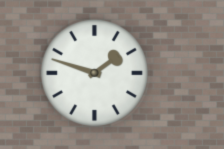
1:48
